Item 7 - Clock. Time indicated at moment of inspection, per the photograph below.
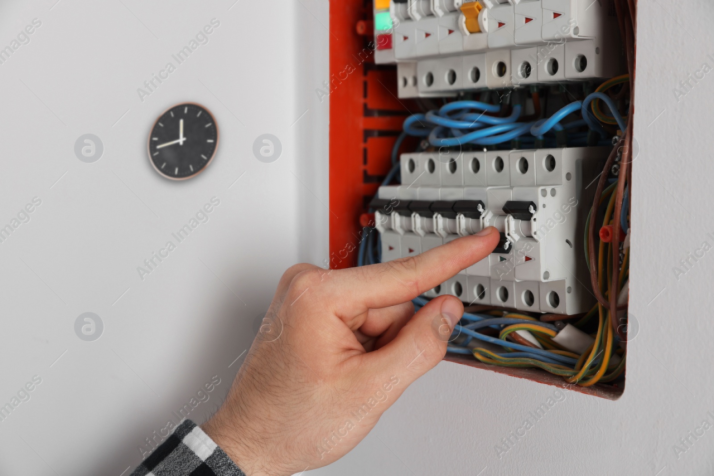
11:42
